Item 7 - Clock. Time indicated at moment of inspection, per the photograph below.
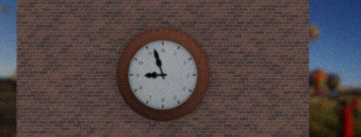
8:57
